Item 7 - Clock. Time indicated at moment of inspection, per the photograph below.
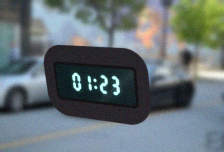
1:23
